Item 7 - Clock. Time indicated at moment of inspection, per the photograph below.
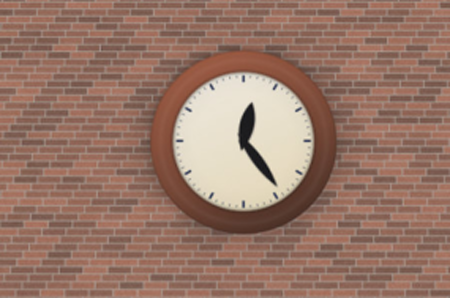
12:24
